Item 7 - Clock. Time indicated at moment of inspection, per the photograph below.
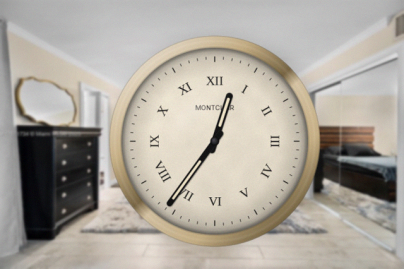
12:36
